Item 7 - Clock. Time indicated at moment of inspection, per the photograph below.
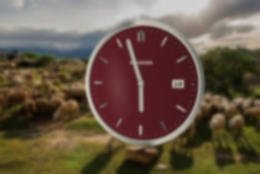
5:57
